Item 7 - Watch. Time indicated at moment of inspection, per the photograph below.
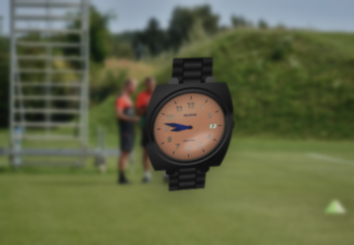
8:47
